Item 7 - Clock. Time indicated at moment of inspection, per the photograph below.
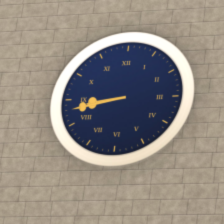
8:43
